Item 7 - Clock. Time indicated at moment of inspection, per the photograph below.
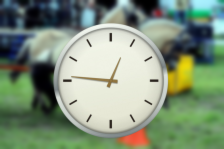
12:46
